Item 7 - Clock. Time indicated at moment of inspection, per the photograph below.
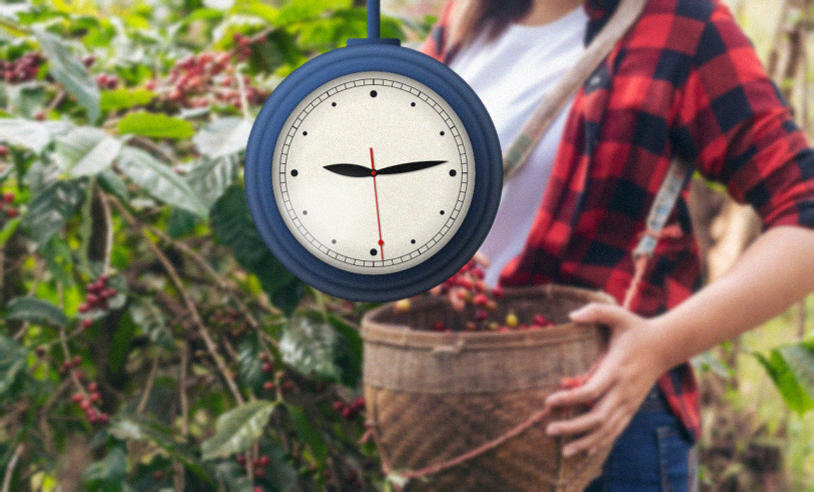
9:13:29
